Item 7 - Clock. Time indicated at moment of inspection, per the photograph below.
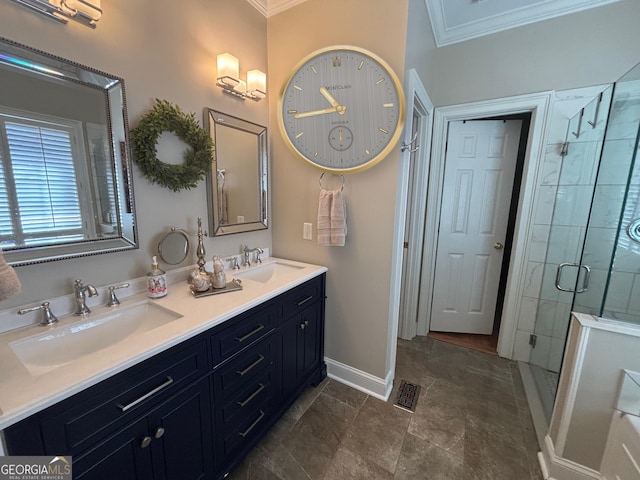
10:44
